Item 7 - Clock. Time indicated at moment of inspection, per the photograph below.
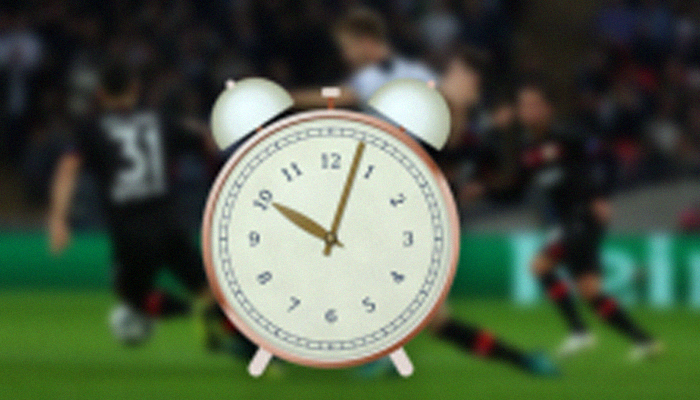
10:03
